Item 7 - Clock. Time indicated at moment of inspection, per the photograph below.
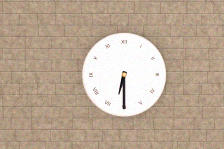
6:30
